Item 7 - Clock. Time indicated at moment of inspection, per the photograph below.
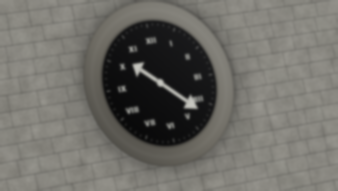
10:22
